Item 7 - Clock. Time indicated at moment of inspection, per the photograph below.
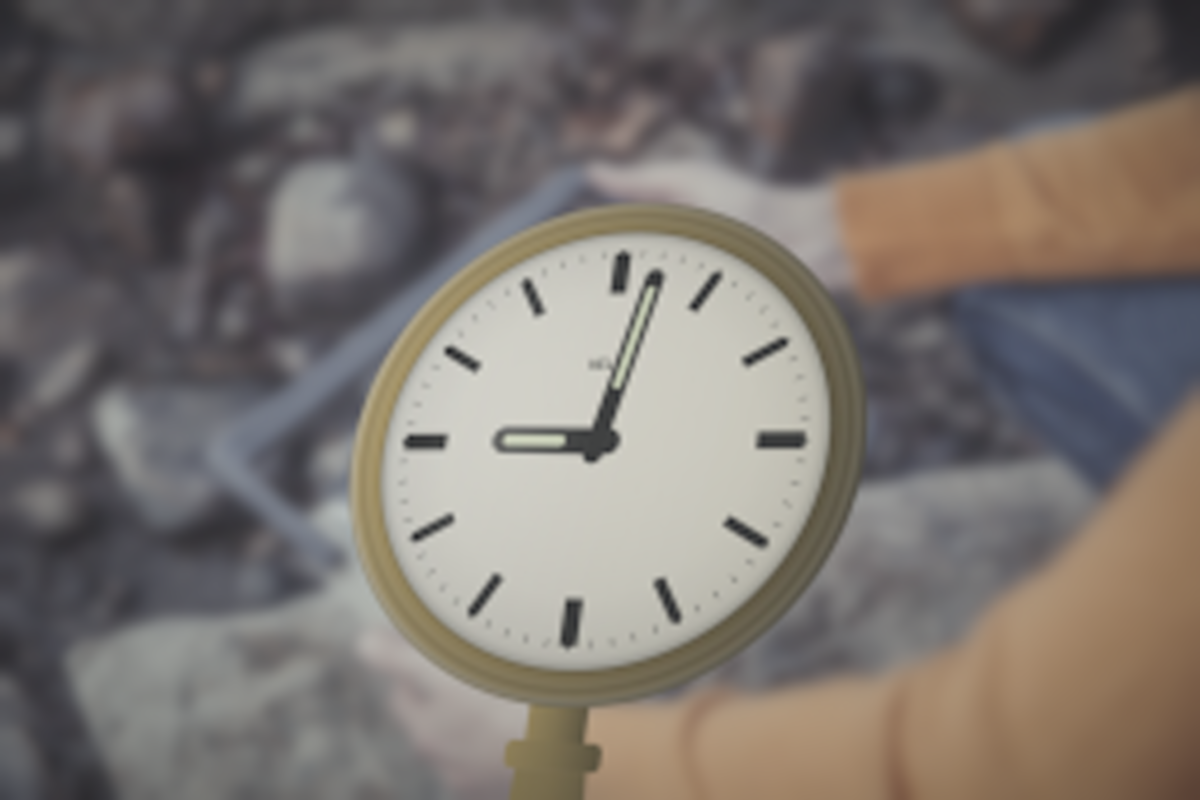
9:02
